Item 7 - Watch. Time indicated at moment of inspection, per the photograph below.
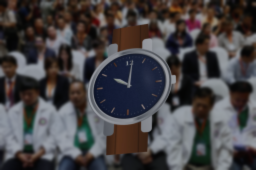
10:01
